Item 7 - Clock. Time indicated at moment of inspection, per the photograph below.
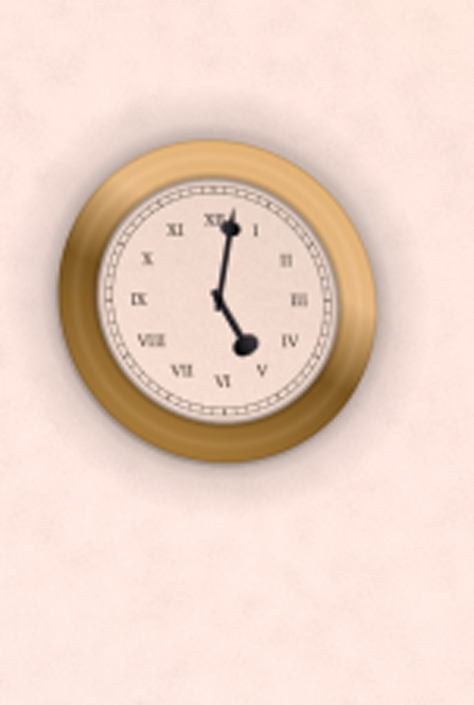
5:02
